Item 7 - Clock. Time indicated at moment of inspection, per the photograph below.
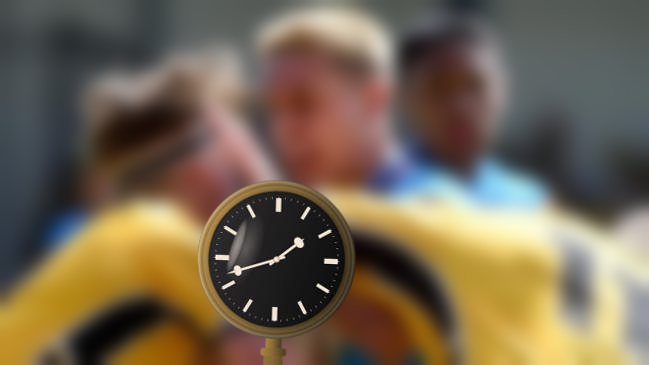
1:42
